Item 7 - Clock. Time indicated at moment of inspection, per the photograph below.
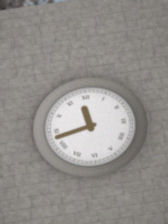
11:43
